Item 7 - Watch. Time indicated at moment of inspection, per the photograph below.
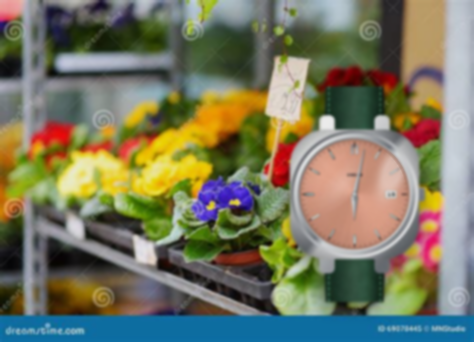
6:02
